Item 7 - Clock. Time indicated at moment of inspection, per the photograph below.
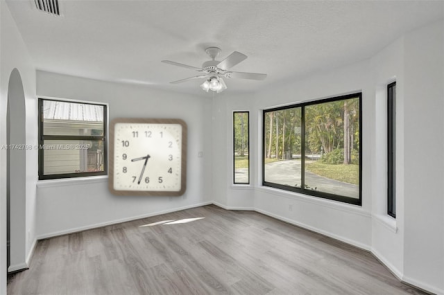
8:33
